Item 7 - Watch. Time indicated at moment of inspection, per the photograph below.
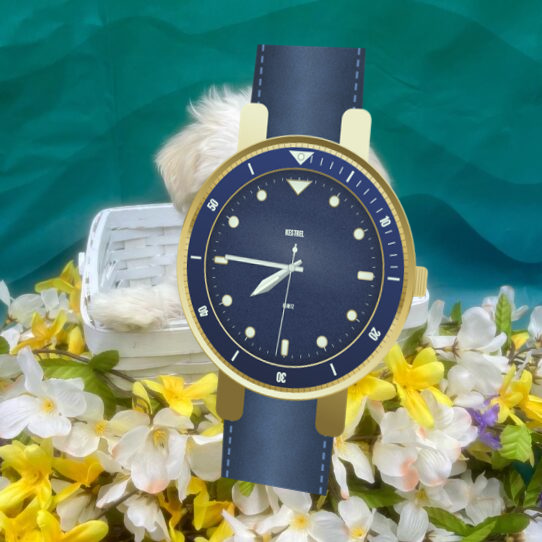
7:45:31
